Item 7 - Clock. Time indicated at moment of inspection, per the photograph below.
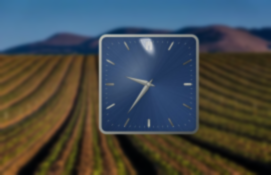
9:36
